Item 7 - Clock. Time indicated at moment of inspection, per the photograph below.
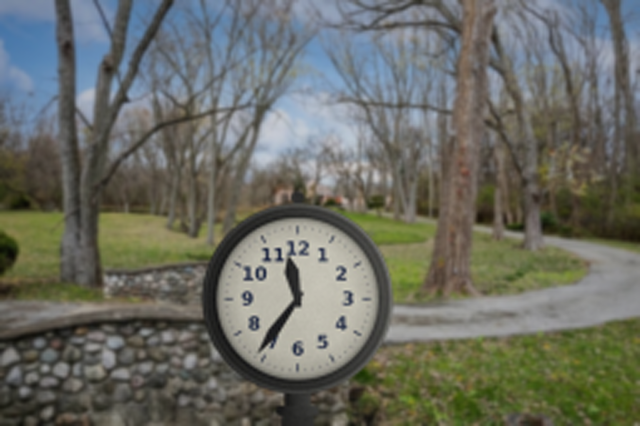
11:36
